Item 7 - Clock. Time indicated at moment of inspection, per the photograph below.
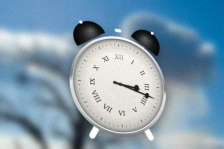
3:18
